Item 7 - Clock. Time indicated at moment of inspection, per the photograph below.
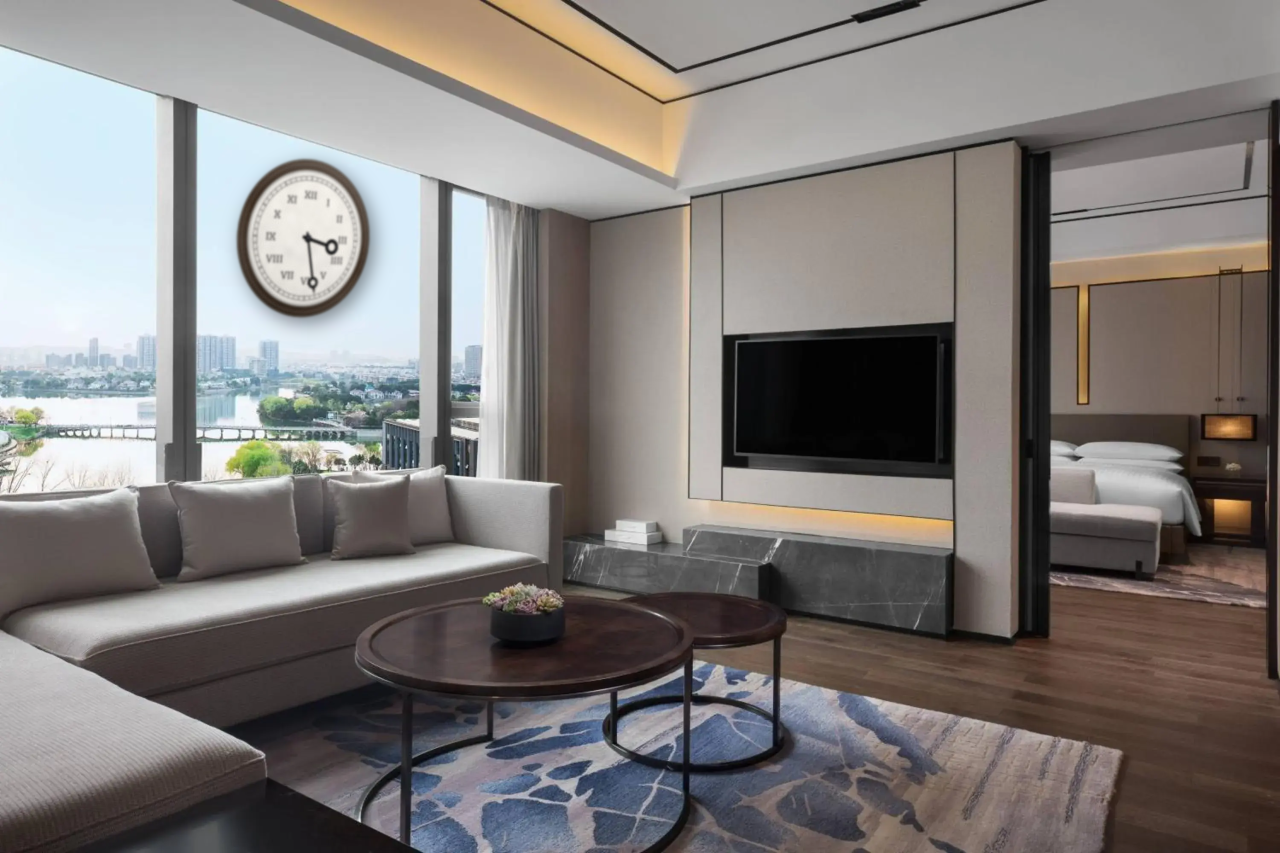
3:28
